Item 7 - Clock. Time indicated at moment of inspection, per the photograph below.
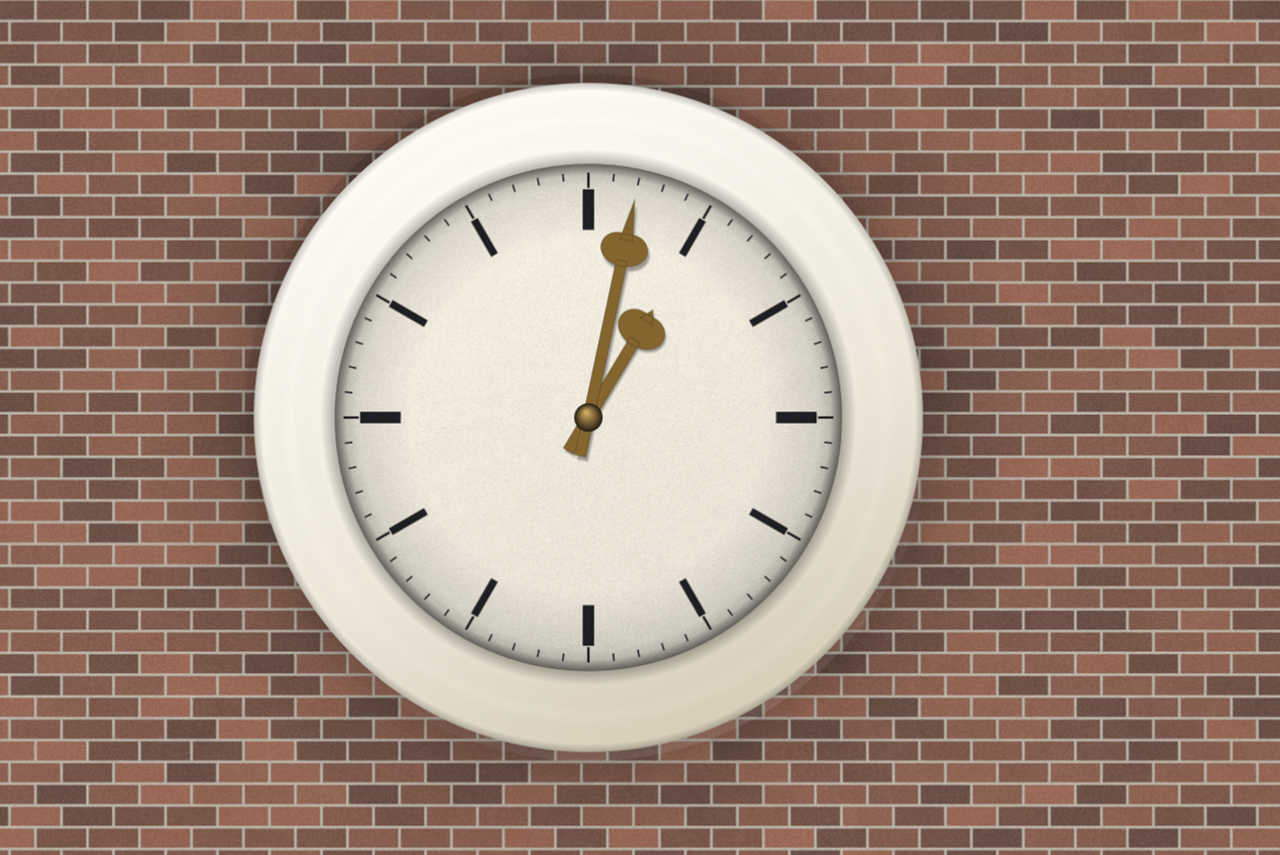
1:02
